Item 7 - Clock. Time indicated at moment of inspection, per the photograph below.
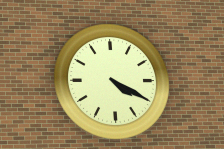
4:20
